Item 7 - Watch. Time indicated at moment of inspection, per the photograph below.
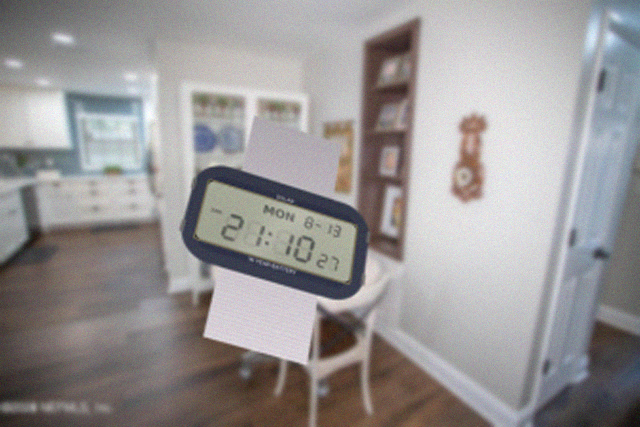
21:10:27
